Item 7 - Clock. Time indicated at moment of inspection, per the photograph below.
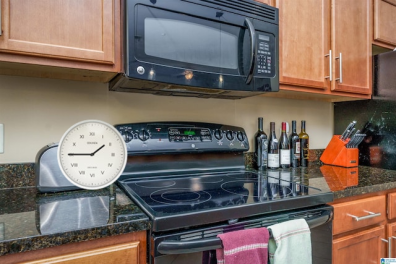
1:45
